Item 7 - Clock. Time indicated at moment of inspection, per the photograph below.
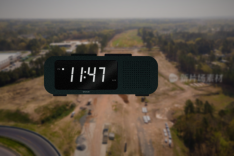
11:47
